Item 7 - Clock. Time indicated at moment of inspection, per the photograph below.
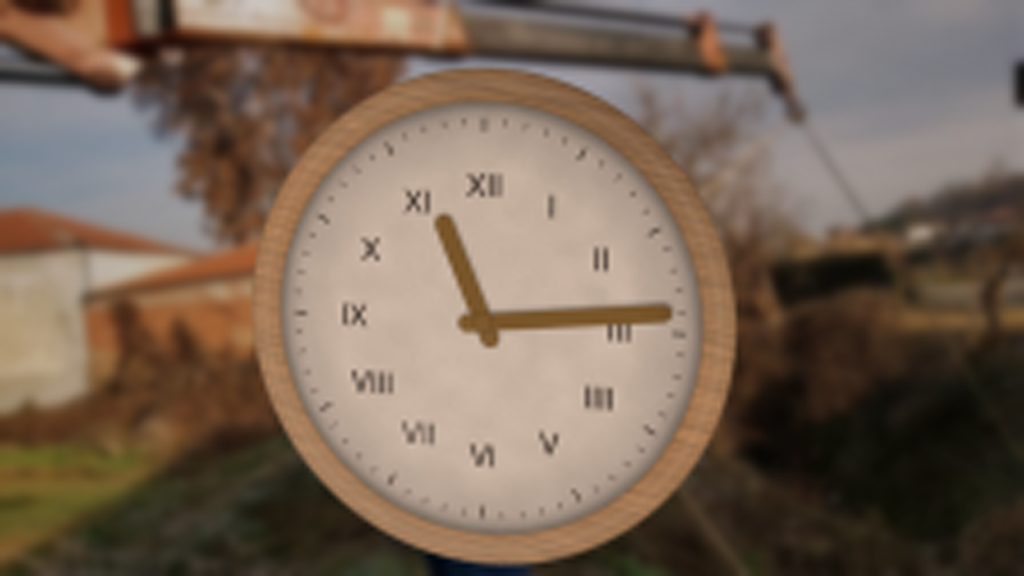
11:14
